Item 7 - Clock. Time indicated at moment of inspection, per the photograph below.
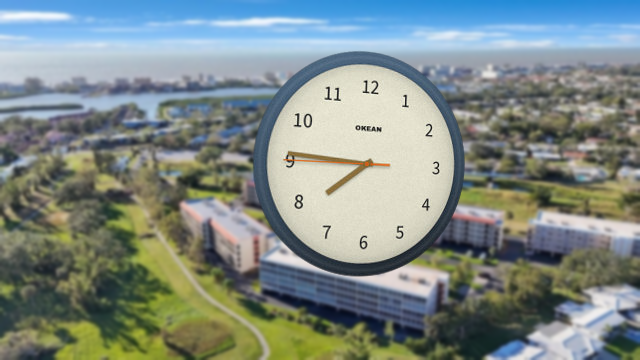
7:45:45
